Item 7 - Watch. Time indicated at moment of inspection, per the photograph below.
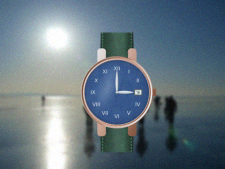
3:00
